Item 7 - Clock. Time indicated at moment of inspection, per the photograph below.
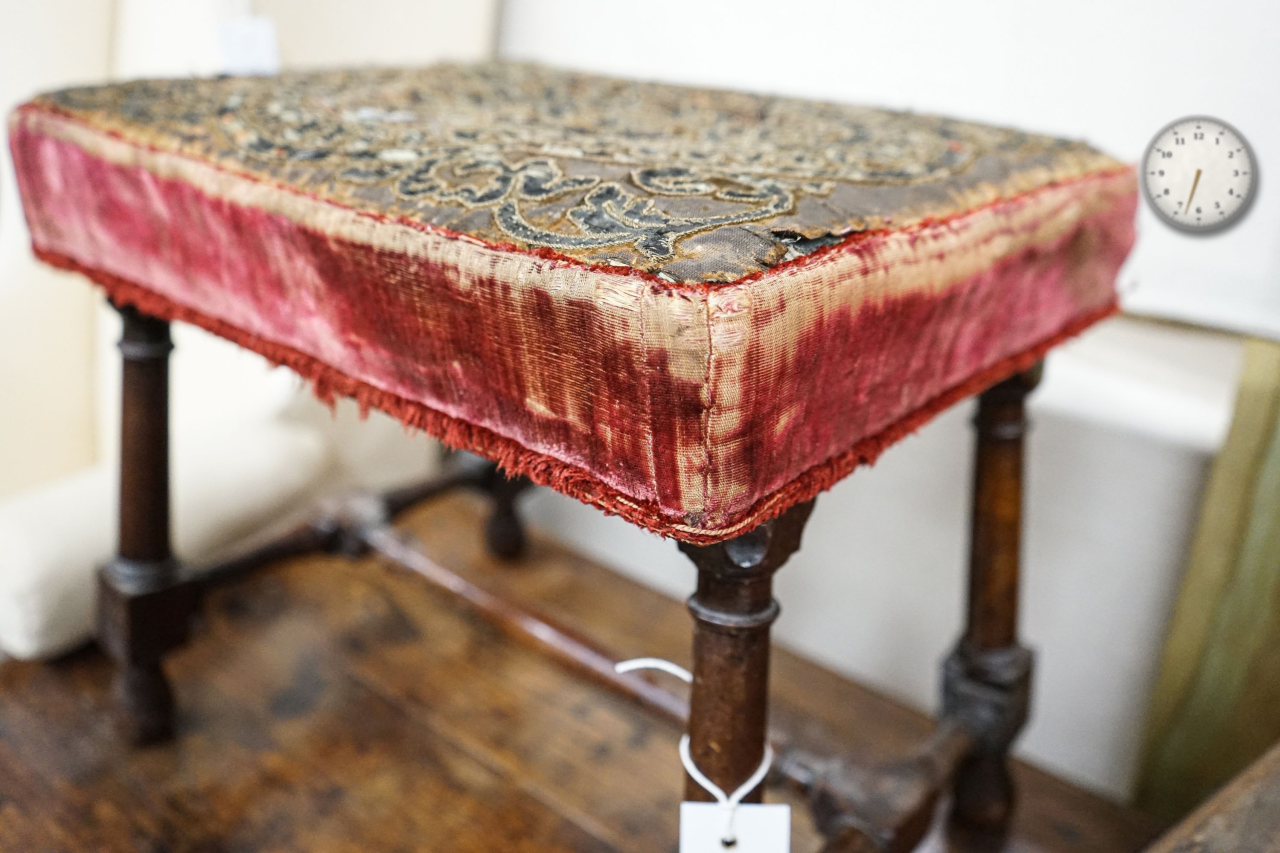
6:33
